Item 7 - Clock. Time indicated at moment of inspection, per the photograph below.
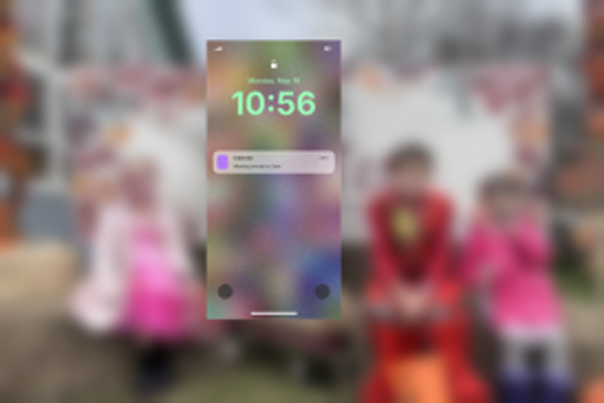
10:56
